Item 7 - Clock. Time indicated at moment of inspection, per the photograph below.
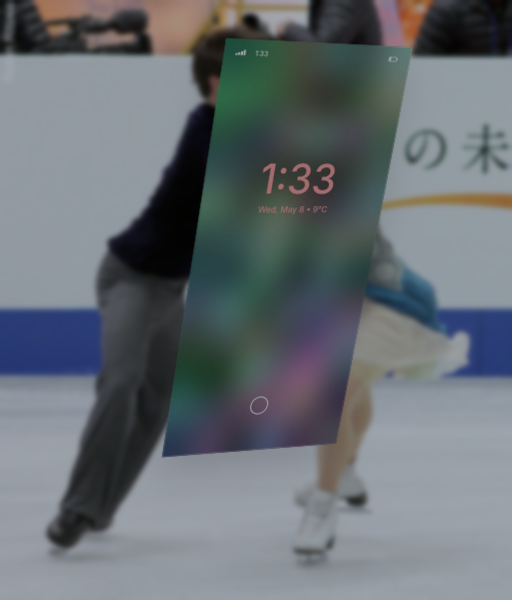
1:33
